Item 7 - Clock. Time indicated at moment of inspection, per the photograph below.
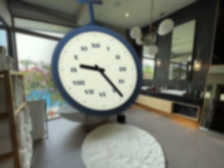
9:24
